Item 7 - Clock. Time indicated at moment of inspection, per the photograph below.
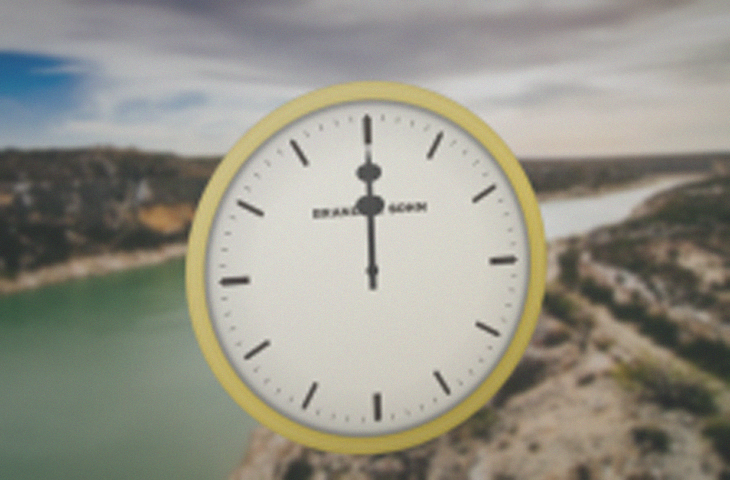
12:00
